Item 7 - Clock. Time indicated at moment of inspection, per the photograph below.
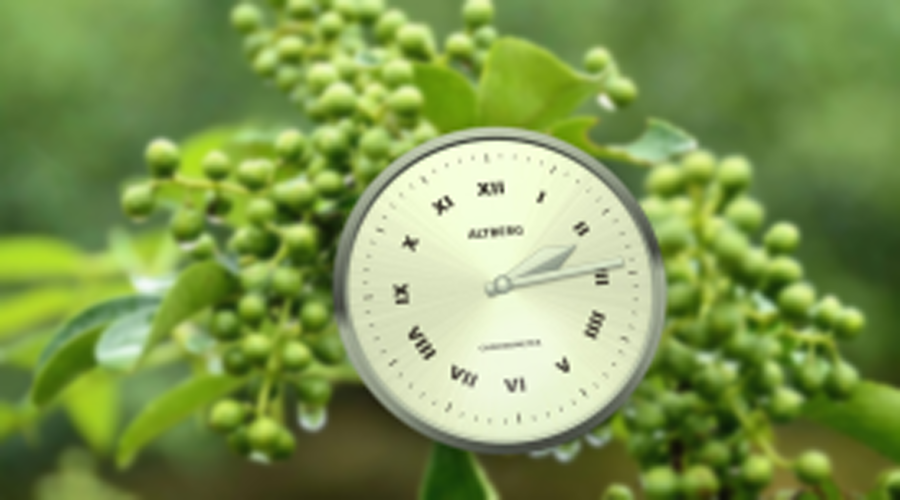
2:14
